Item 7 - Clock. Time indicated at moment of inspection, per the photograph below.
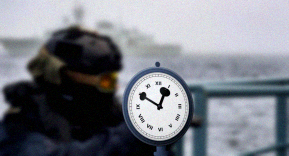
12:50
